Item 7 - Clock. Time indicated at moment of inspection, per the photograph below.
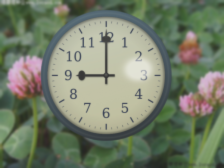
9:00
